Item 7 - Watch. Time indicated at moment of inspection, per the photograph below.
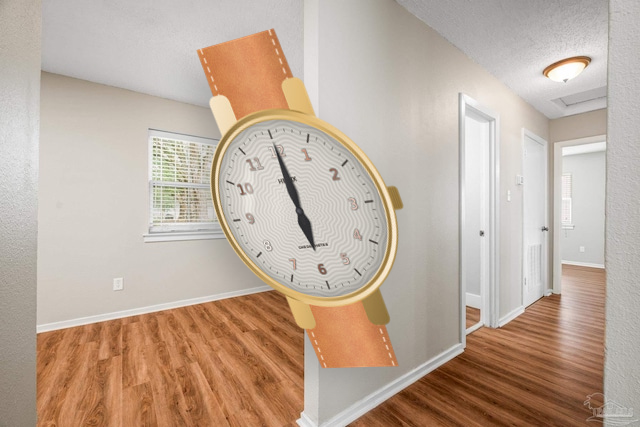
6:00
